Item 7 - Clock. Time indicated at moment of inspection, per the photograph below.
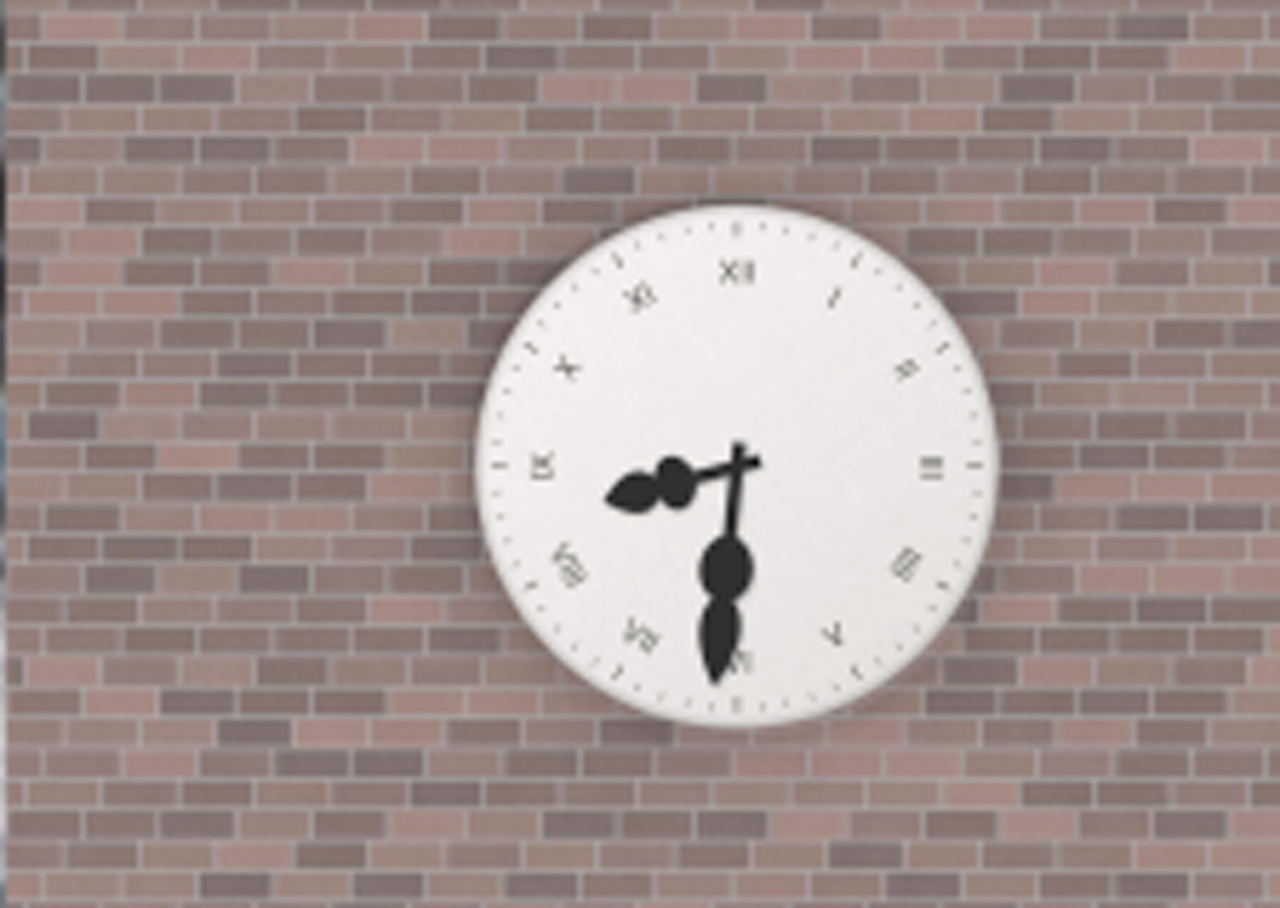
8:31
